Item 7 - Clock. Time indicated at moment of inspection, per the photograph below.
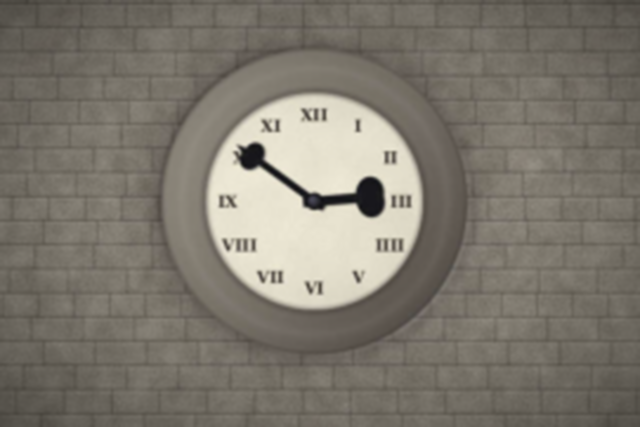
2:51
